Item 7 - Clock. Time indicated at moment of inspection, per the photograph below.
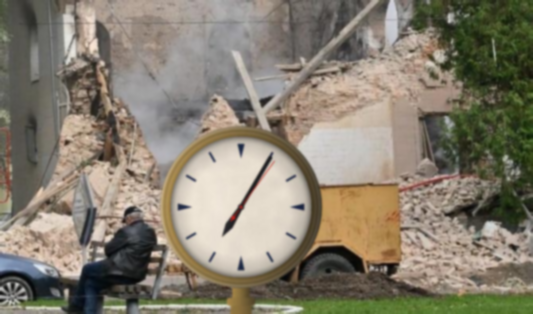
7:05:06
